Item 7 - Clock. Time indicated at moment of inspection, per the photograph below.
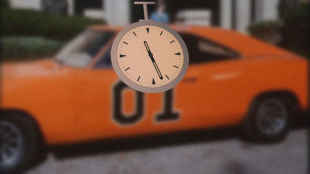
11:27
